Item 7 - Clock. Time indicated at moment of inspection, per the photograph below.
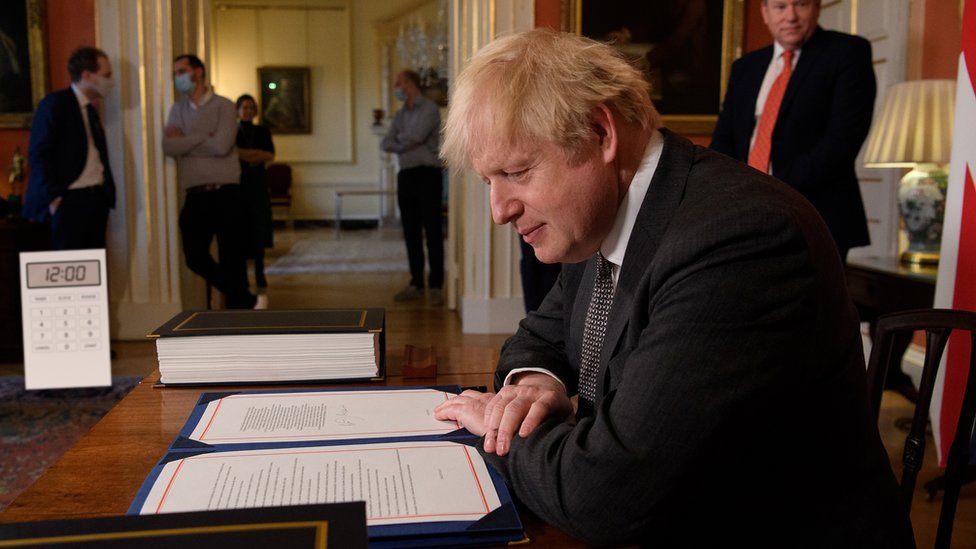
12:00
